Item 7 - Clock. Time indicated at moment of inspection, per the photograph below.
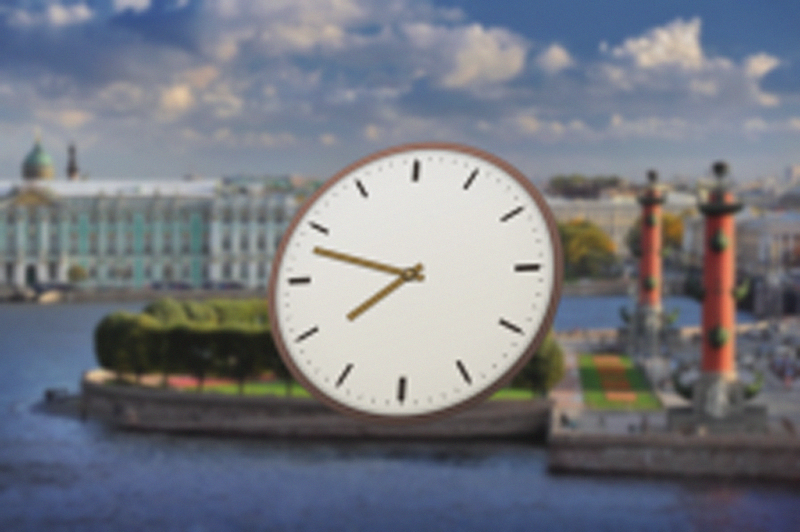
7:48
